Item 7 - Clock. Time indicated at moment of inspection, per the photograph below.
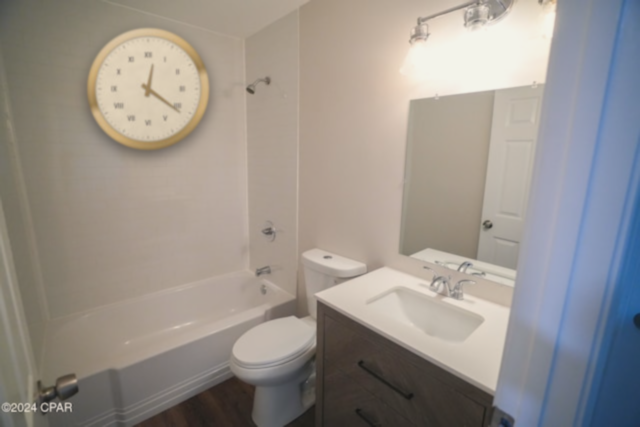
12:21
